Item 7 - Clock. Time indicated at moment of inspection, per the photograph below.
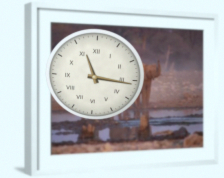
11:16
